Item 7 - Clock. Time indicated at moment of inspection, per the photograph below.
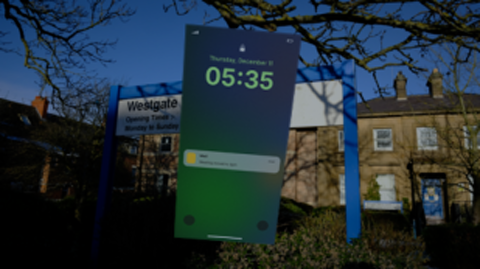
5:35
